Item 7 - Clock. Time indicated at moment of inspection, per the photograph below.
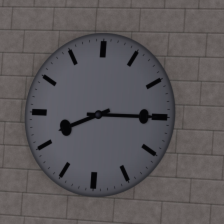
8:15
